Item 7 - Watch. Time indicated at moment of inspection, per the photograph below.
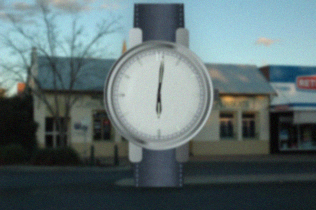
6:01
